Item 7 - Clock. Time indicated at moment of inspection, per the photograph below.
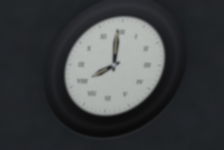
7:59
